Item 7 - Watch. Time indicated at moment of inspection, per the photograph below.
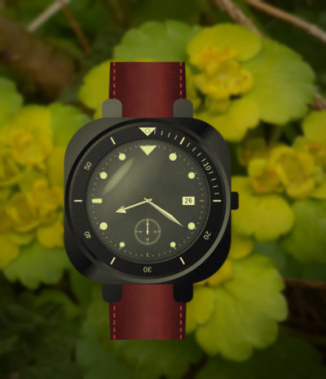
8:21
